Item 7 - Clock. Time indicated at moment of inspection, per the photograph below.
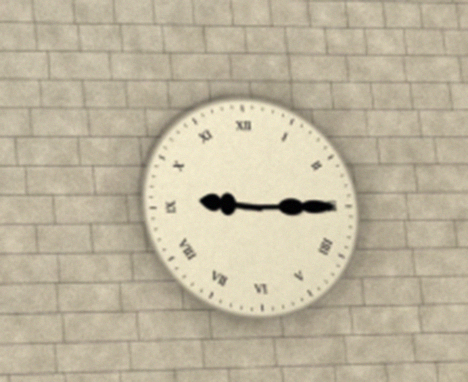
9:15
